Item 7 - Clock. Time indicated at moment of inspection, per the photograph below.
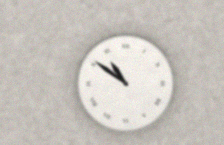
10:51
